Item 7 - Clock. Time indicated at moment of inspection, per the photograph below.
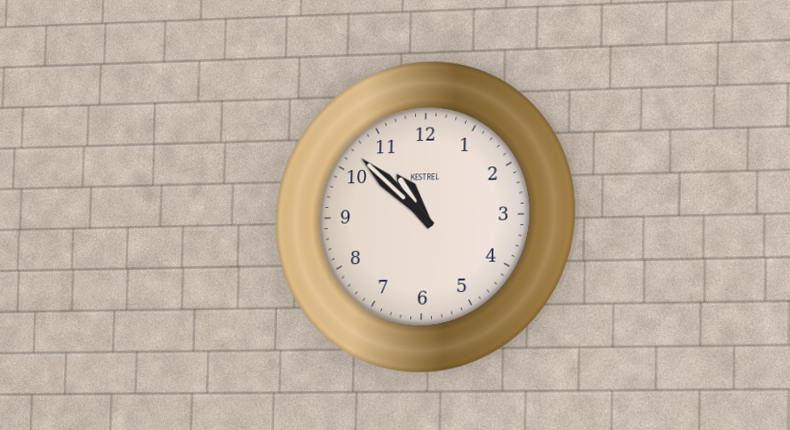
10:52
